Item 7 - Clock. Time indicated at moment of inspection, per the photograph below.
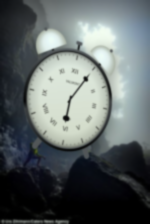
6:05
